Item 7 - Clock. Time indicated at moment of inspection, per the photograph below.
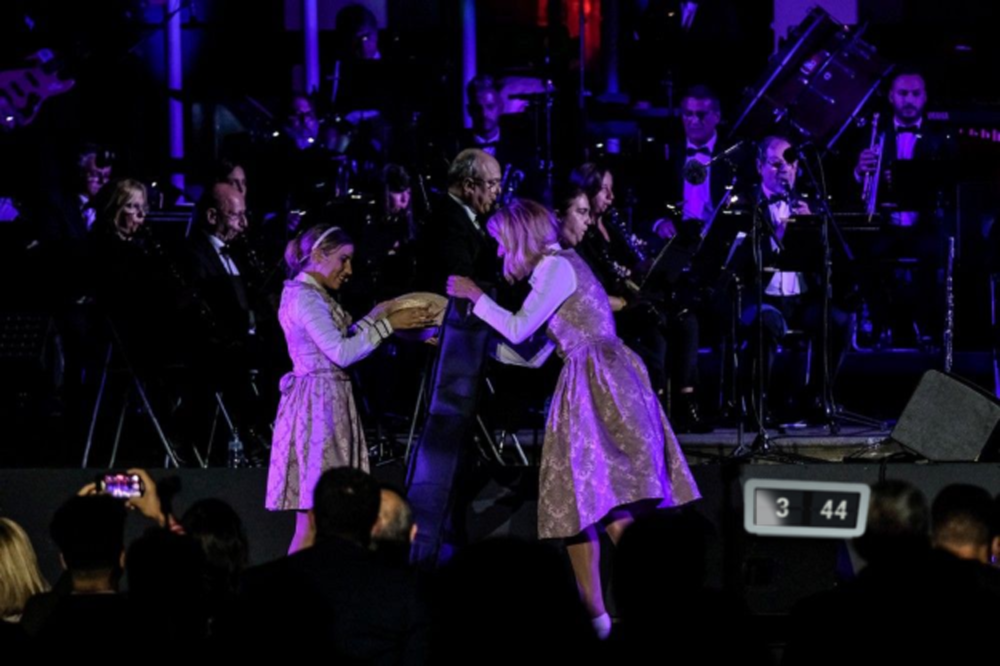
3:44
